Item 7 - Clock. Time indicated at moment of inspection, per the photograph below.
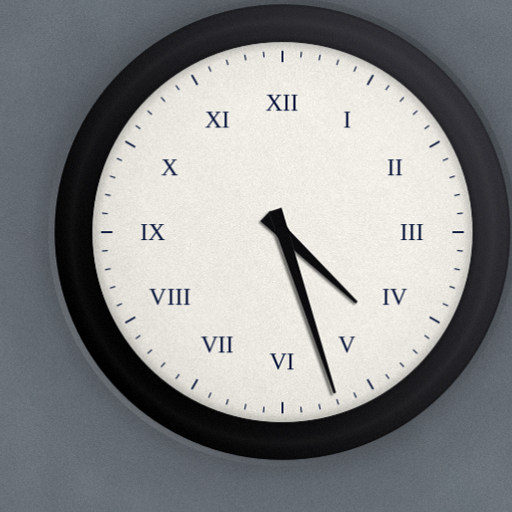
4:27
